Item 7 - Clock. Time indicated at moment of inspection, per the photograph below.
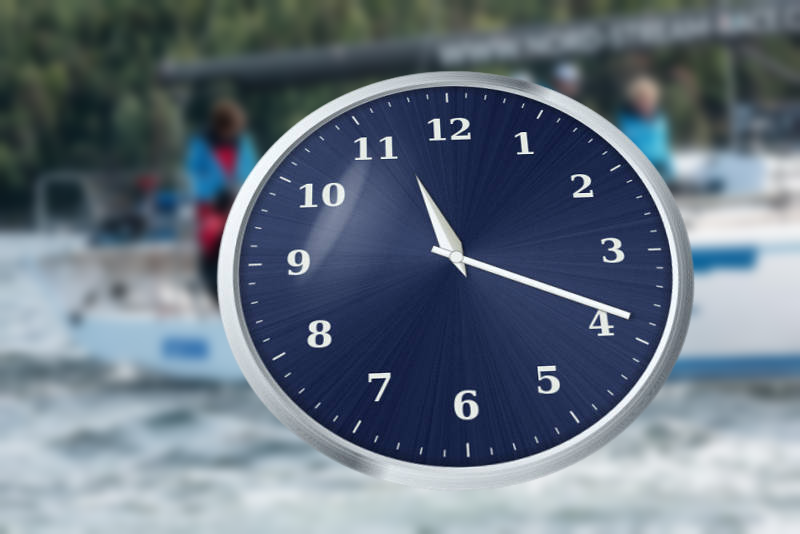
11:19
